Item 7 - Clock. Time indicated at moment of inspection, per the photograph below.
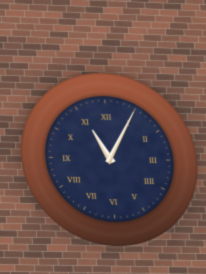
11:05
